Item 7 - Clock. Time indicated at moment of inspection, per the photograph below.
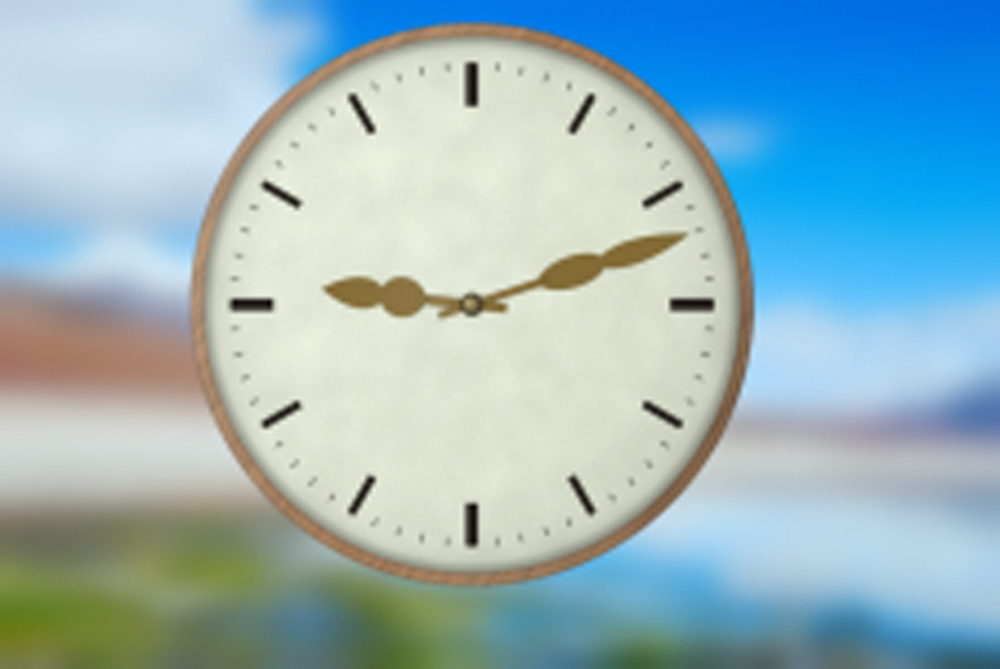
9:12
